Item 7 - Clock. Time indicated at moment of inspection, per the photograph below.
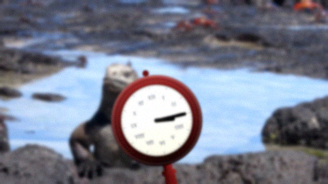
3:15
